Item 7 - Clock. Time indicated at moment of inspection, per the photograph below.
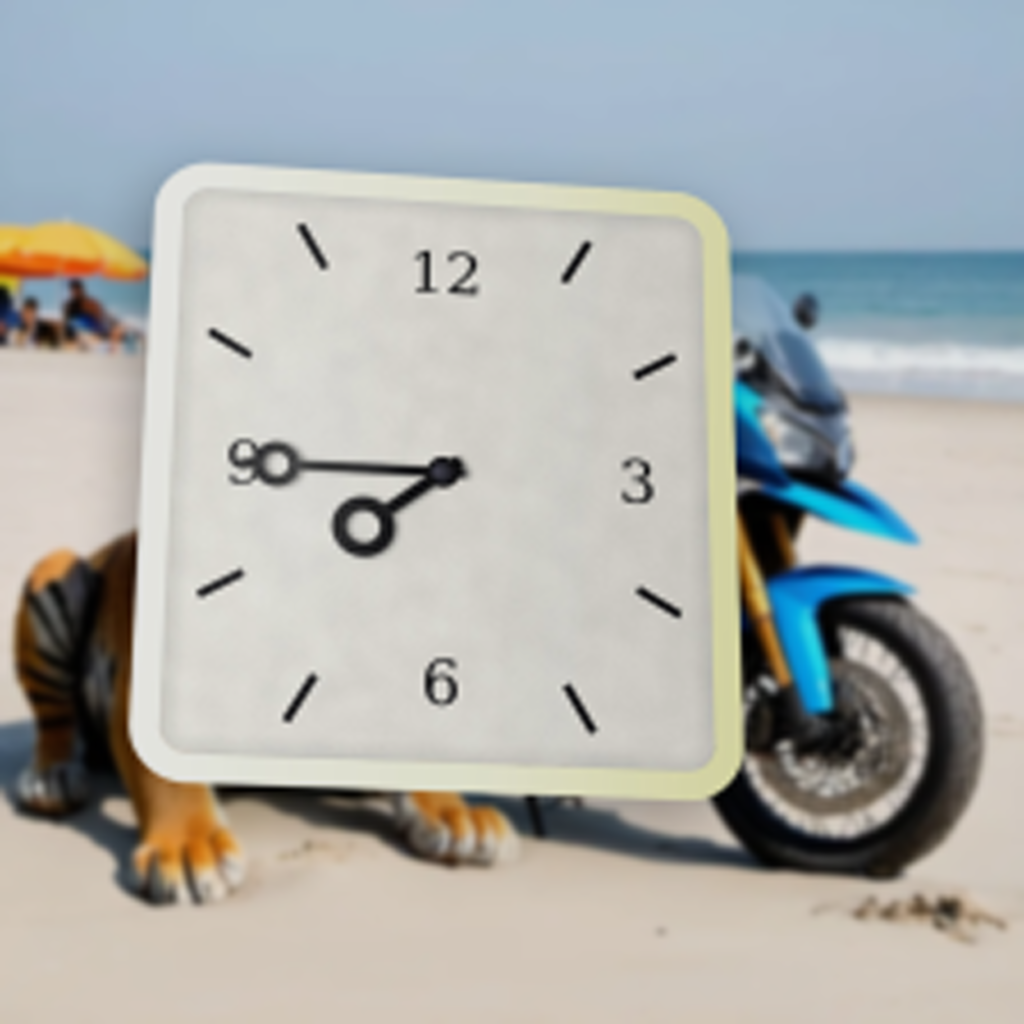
7:45
